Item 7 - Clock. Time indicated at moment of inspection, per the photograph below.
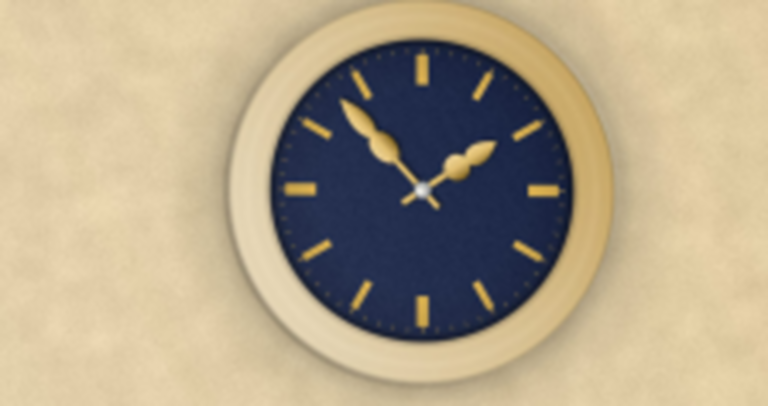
1:53
